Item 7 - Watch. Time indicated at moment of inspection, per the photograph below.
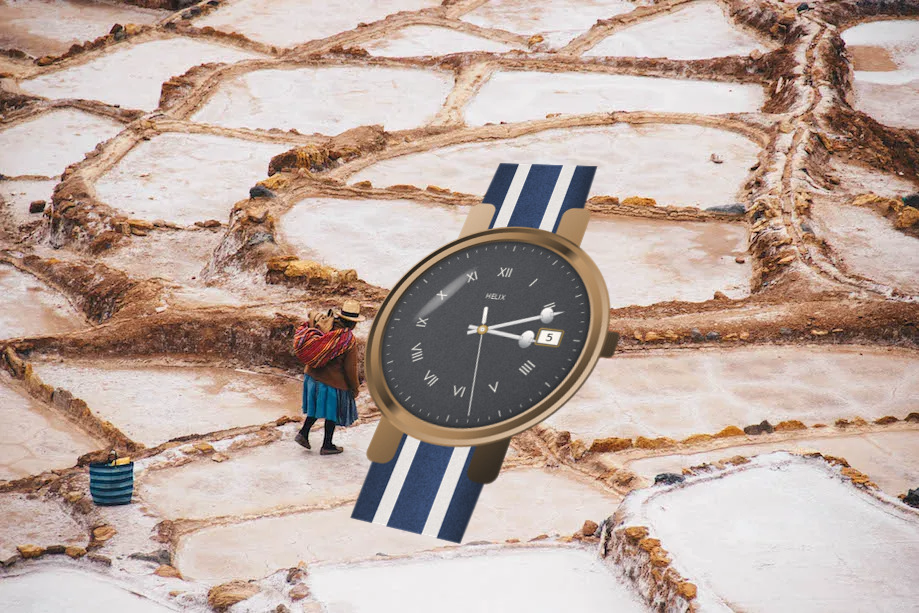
3:11:28
